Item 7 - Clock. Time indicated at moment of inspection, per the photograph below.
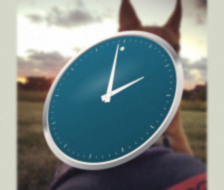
1:59
